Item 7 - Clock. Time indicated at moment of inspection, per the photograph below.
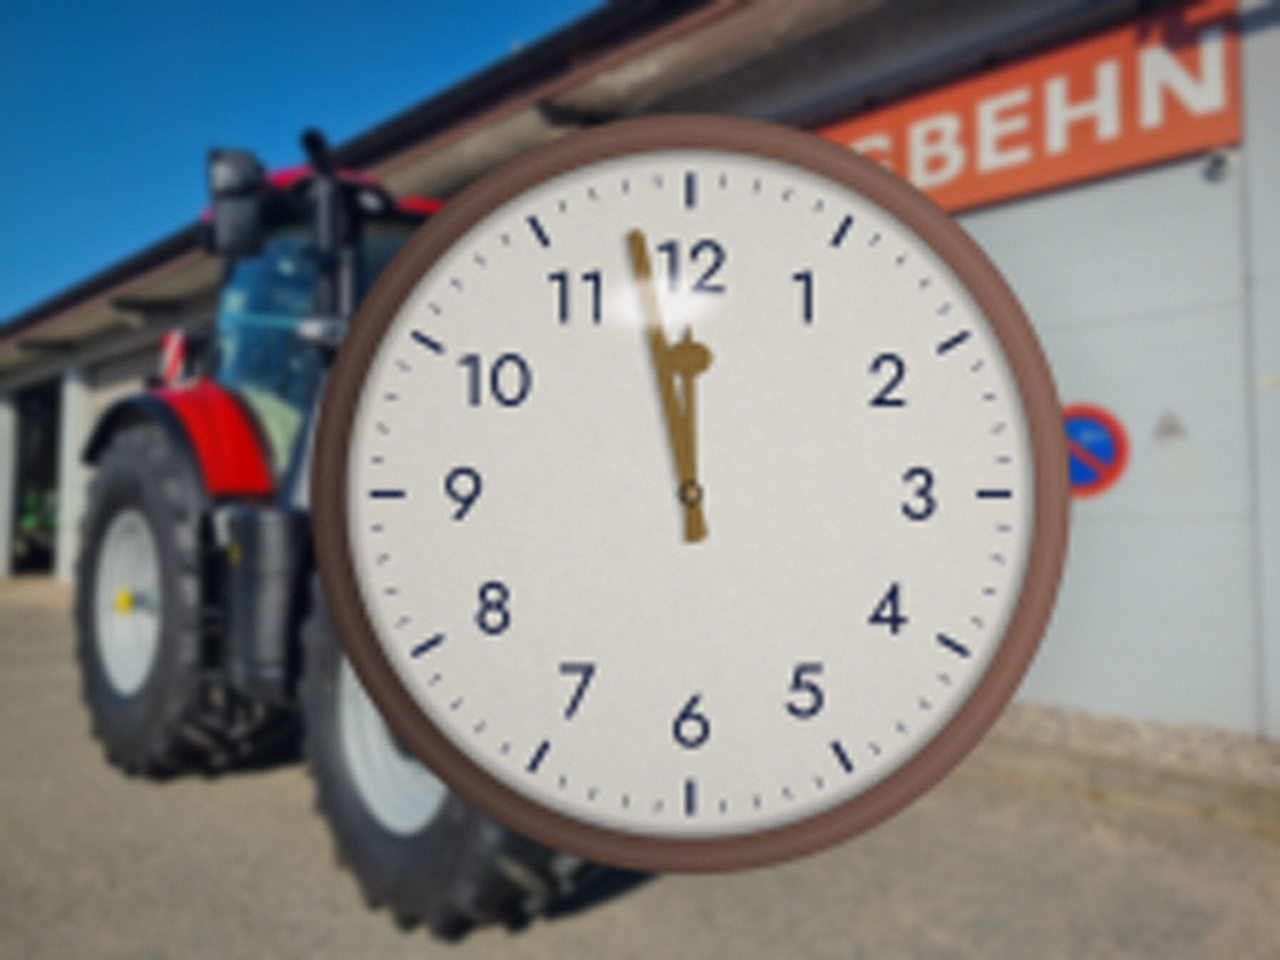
11:58
